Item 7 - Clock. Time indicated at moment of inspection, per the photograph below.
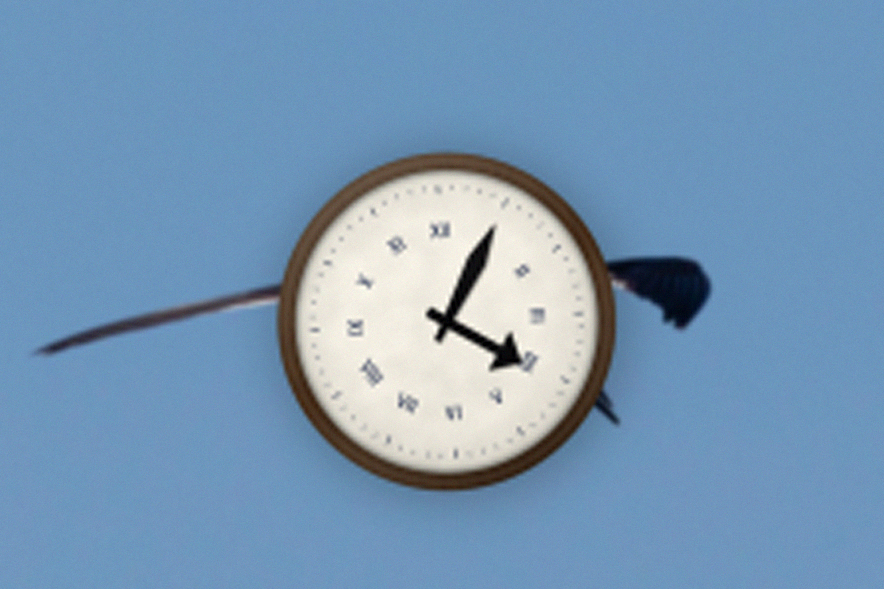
4:05
